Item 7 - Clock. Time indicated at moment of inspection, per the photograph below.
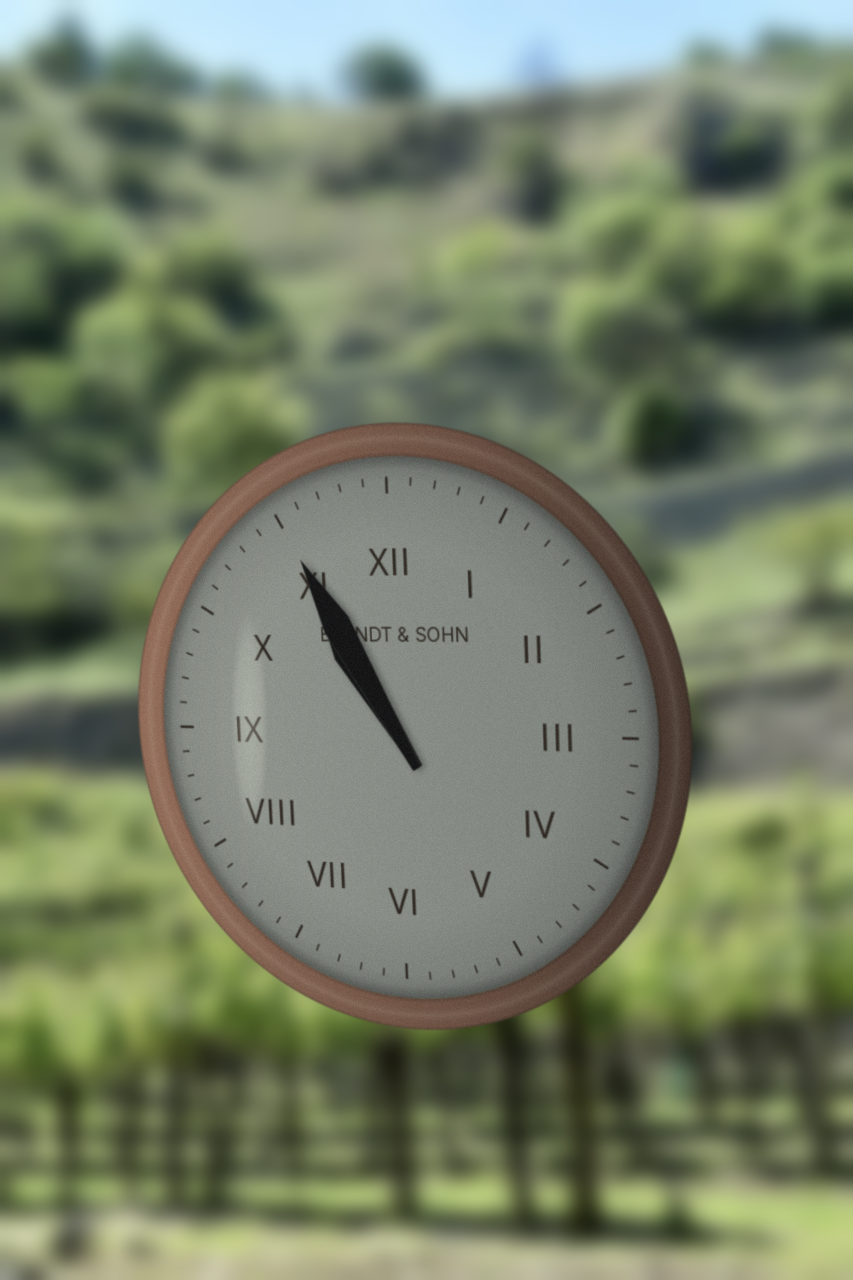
10:55
